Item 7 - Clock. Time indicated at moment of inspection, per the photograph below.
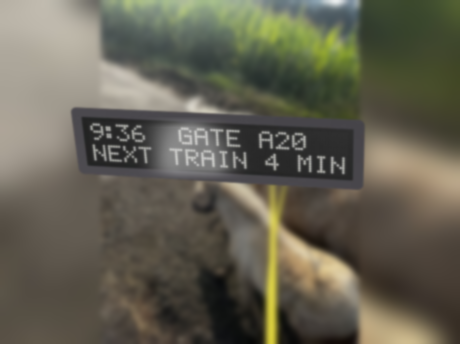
9:36
